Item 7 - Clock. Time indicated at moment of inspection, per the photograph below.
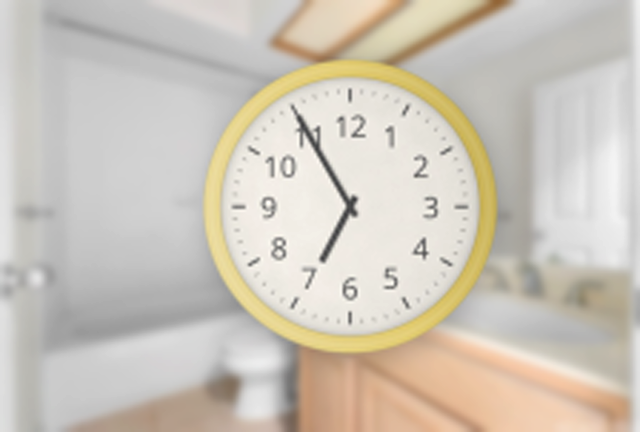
6:55
